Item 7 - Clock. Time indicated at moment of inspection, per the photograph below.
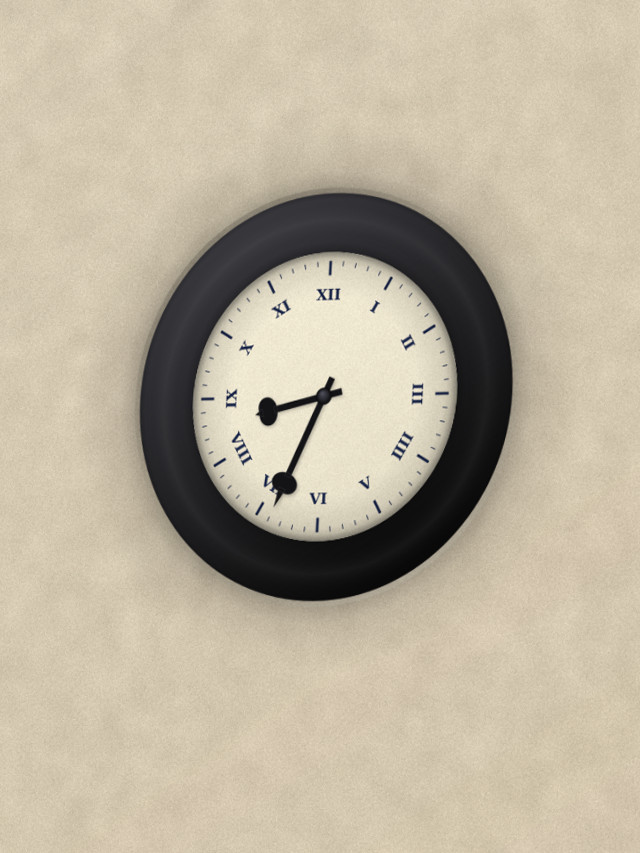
8:34
